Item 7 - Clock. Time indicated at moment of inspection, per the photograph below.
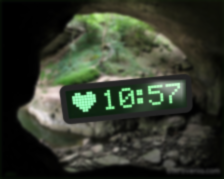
10:57
